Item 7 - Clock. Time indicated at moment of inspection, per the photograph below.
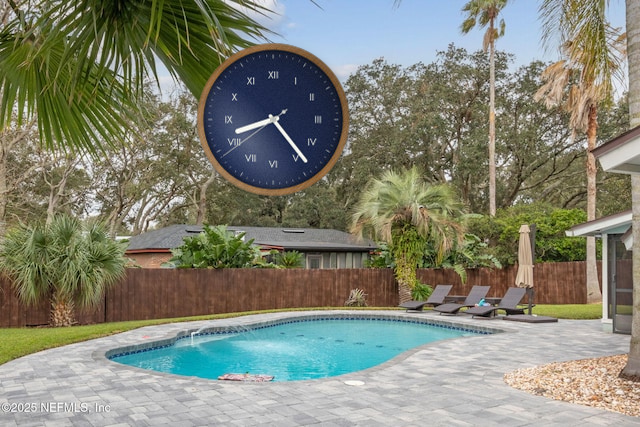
8:23:39
